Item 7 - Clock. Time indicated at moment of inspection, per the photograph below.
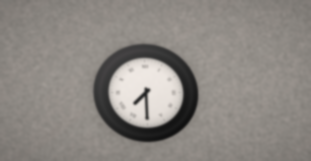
7:30
